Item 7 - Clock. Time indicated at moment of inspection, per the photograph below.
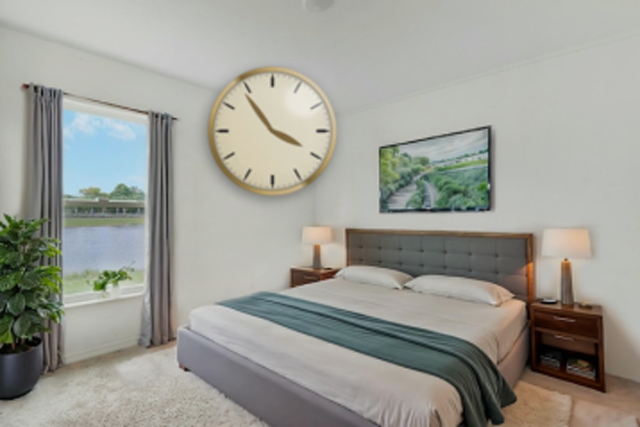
3:54
